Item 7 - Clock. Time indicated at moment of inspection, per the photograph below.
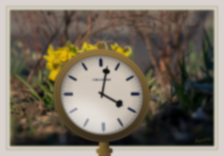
4:02
